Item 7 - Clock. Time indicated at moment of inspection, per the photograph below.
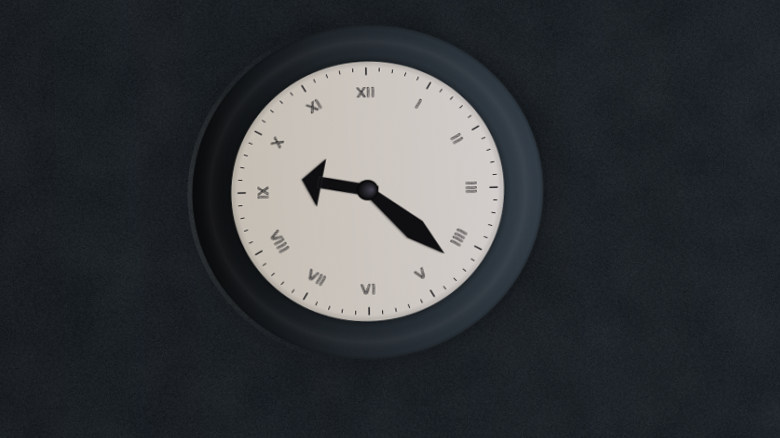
9:22
